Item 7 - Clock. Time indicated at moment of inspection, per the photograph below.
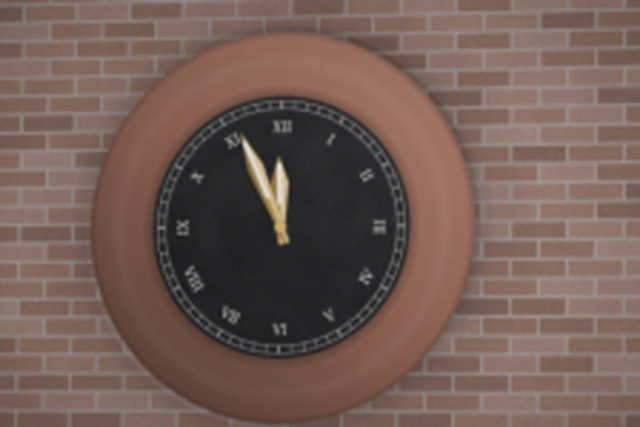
11:56
